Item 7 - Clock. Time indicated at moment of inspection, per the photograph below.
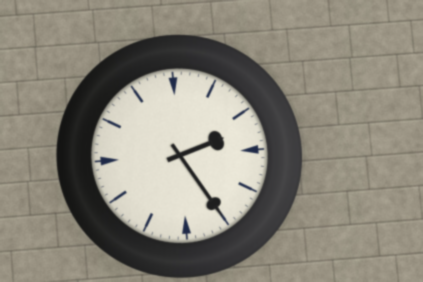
2:25
